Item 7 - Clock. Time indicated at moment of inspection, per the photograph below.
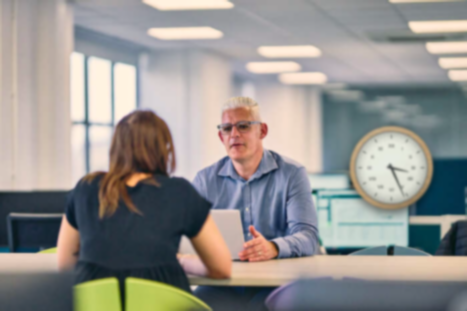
3:26
